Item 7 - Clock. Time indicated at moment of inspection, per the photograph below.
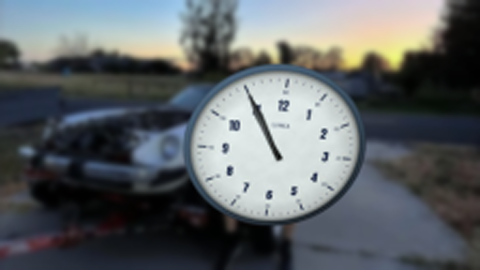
10:55
